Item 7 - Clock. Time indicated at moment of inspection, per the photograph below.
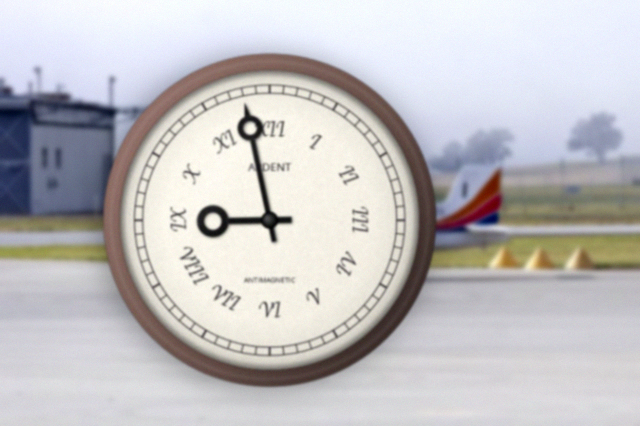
8:58
